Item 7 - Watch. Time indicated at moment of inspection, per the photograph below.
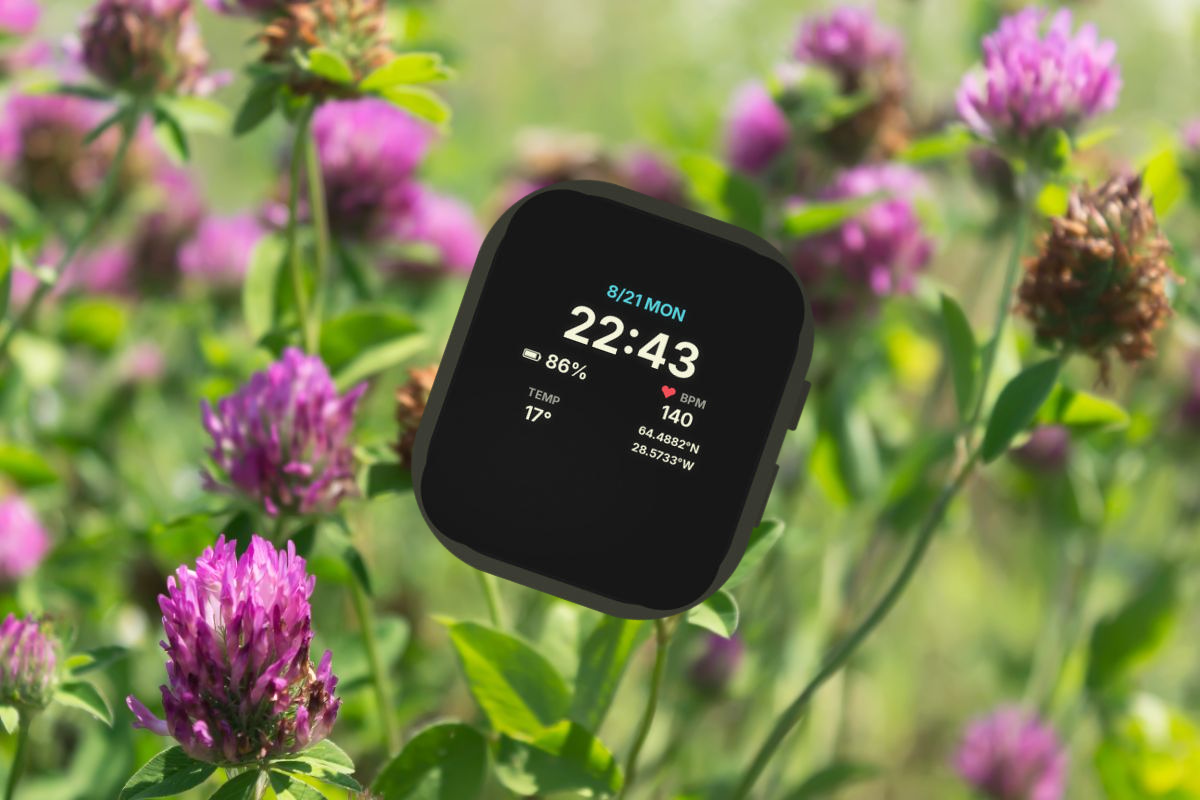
22:43
